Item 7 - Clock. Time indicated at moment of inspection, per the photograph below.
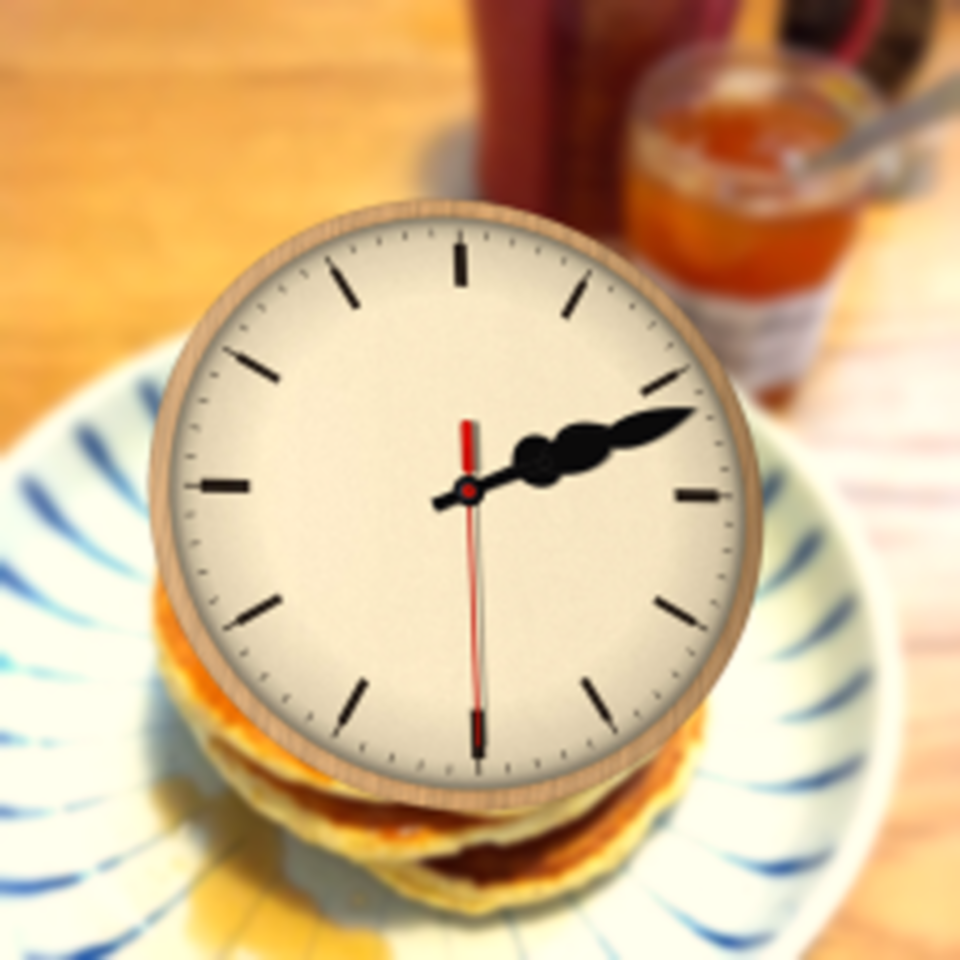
2:11:30
